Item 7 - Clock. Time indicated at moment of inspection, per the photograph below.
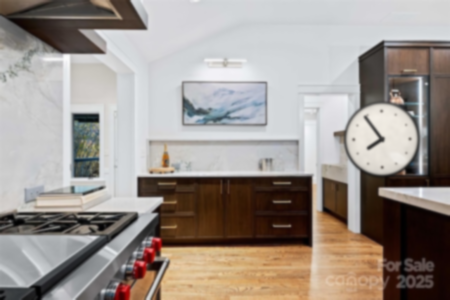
7:54
